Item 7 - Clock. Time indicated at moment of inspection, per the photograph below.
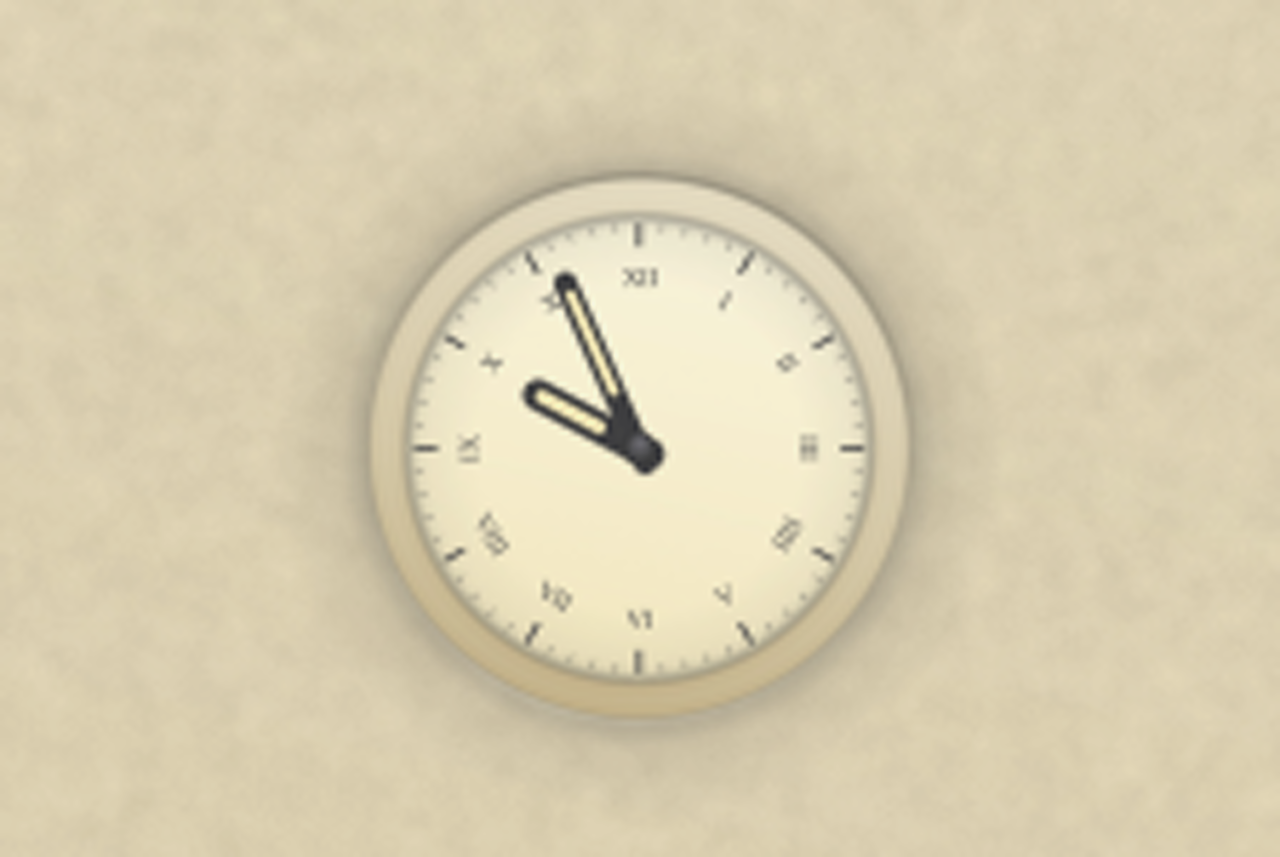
9:56
